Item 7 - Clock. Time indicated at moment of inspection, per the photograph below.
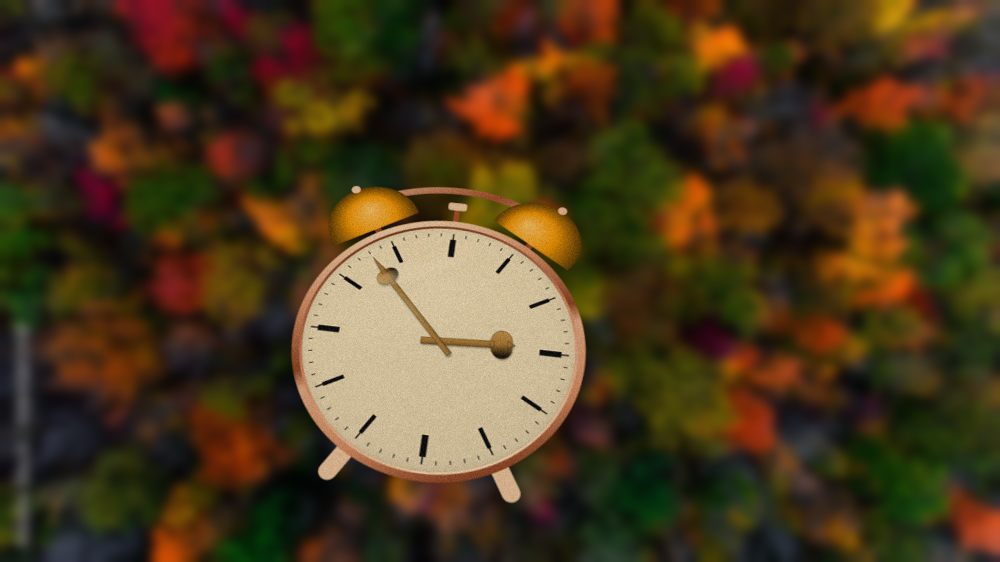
2:53
